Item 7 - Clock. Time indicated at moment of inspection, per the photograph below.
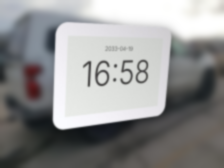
16:58
